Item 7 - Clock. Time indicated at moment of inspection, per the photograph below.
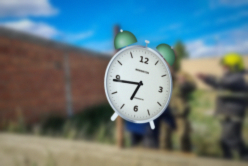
6:44
